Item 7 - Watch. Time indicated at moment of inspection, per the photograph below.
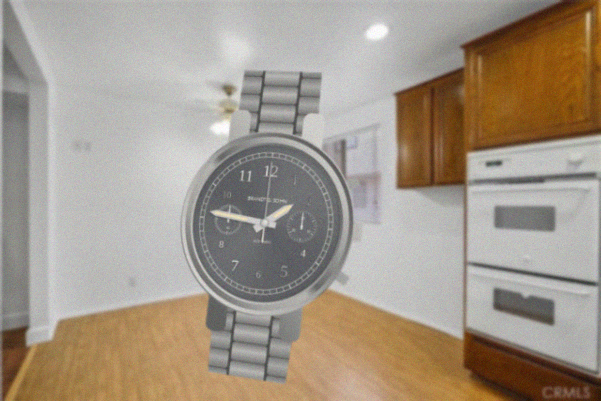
1:46
